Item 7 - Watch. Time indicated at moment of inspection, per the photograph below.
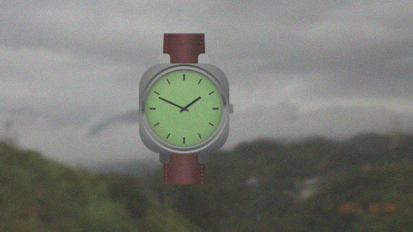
1:49
